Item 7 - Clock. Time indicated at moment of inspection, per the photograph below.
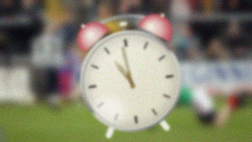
10:59
